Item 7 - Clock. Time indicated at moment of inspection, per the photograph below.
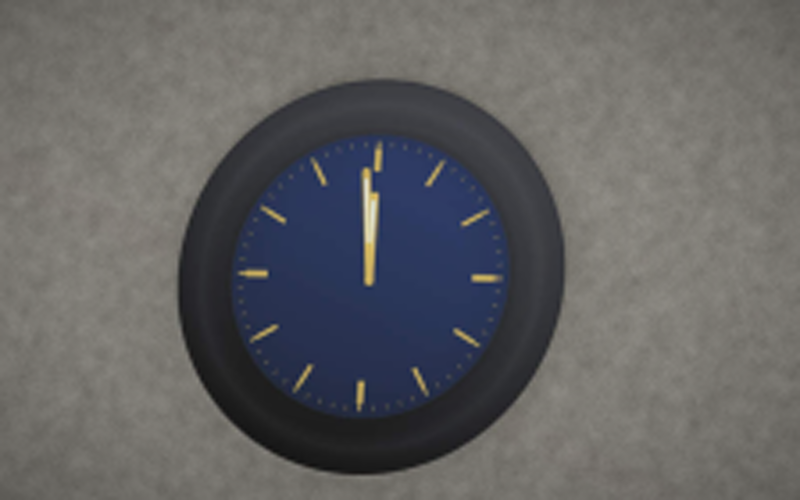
11:59
